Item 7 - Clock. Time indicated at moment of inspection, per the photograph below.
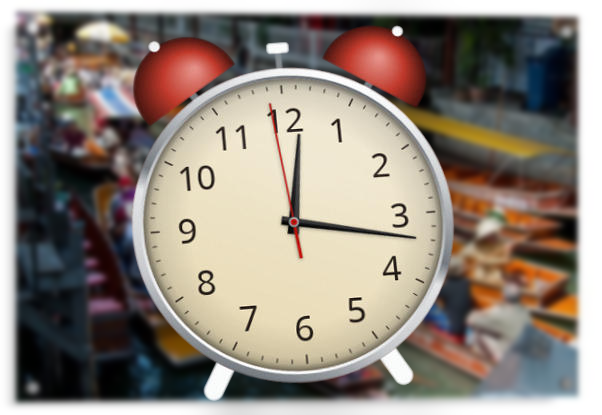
12:16:59
